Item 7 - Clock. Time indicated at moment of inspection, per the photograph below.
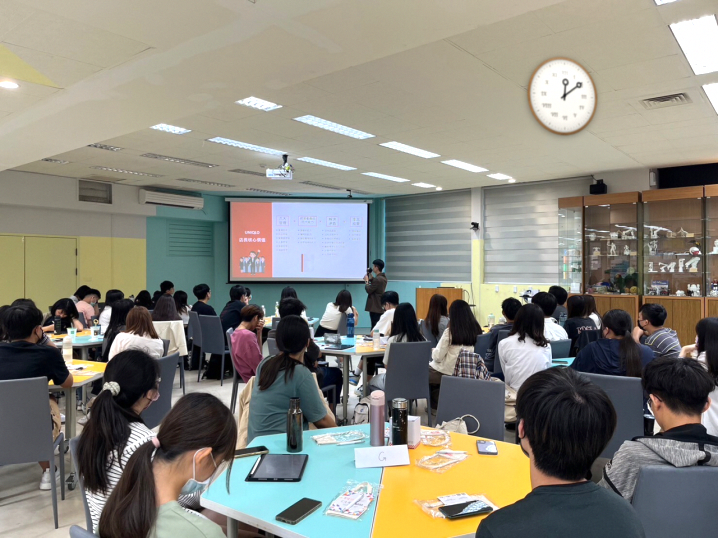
12:09
